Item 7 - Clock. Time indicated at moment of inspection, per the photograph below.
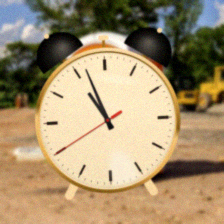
10:56:40
